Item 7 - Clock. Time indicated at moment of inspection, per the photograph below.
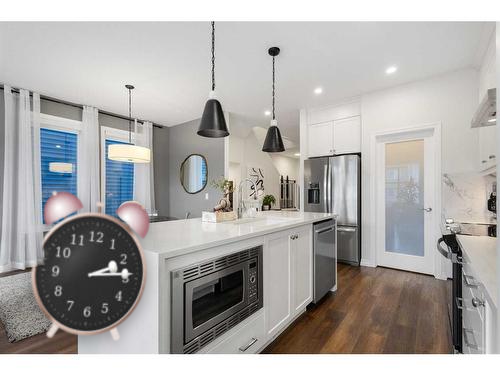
2:14
